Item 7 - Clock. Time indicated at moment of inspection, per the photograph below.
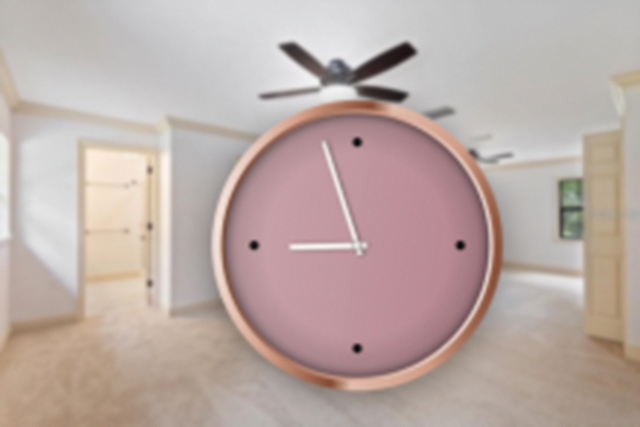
8:57
